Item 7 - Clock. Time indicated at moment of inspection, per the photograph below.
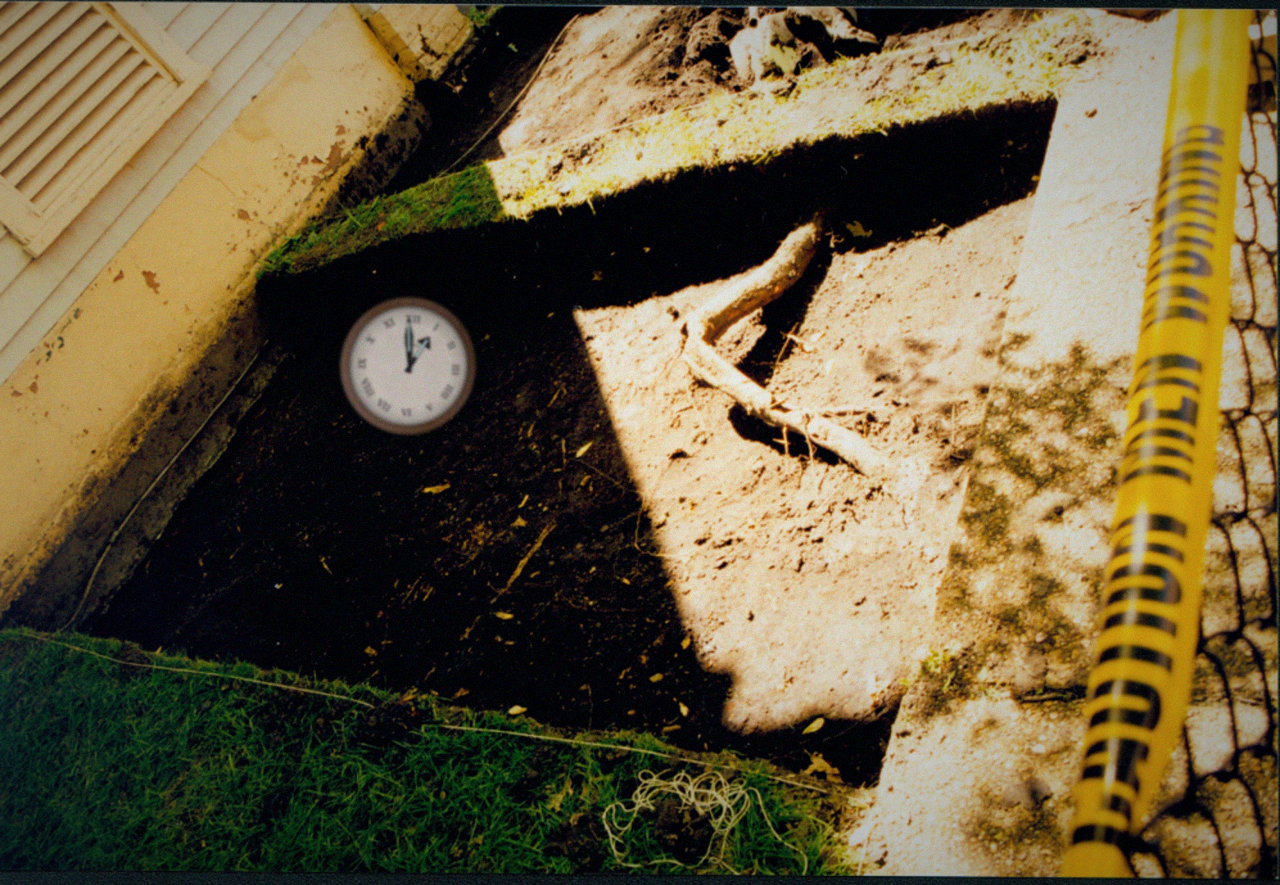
12:59
